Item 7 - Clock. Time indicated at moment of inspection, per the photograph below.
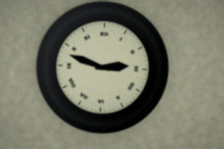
2:48
